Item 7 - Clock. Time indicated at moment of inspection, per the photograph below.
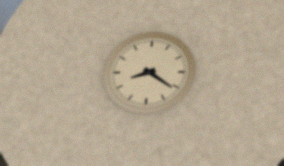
8:21
